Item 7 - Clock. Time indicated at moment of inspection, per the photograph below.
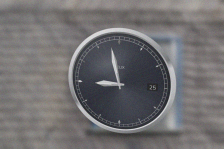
8:58
